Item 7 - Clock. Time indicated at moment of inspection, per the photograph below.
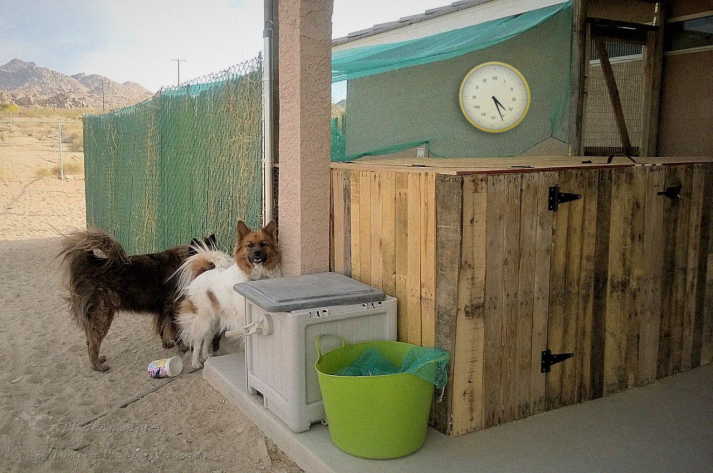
4:26
